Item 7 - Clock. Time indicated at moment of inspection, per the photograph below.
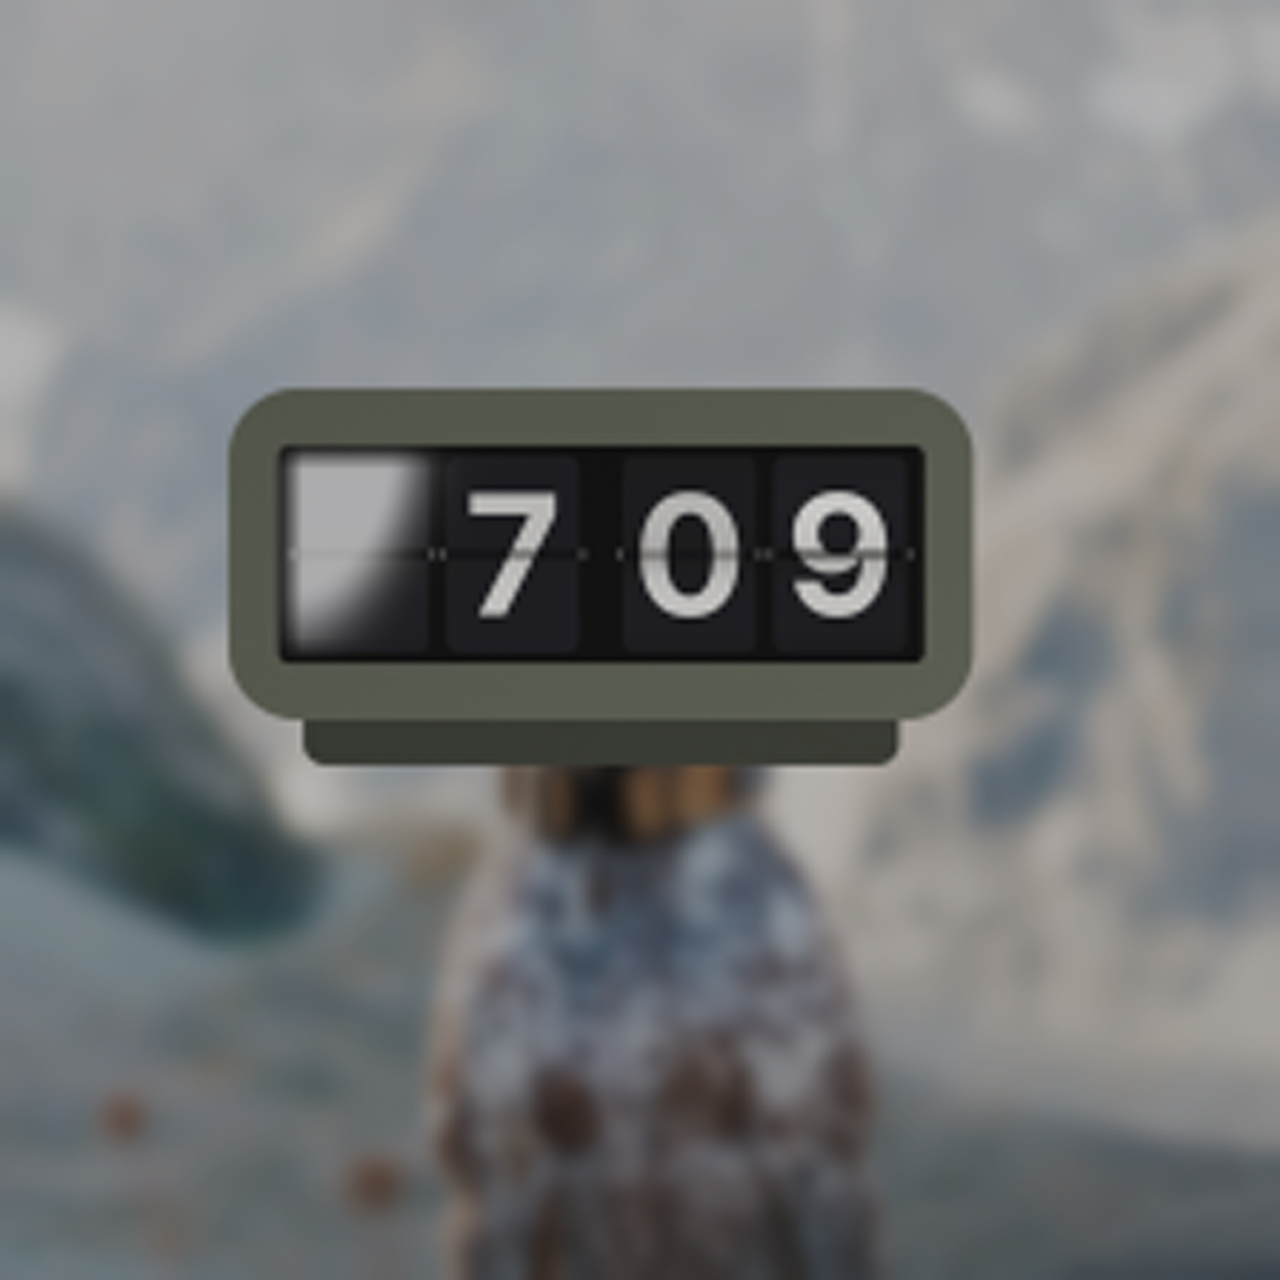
7:09
